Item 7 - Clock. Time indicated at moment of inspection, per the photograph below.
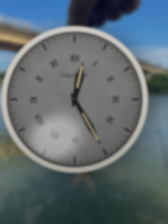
12:25
